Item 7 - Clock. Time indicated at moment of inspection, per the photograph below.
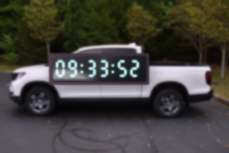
9:33:52
